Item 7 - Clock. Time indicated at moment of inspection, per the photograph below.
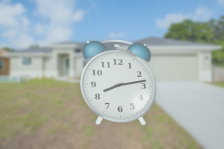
8:13
